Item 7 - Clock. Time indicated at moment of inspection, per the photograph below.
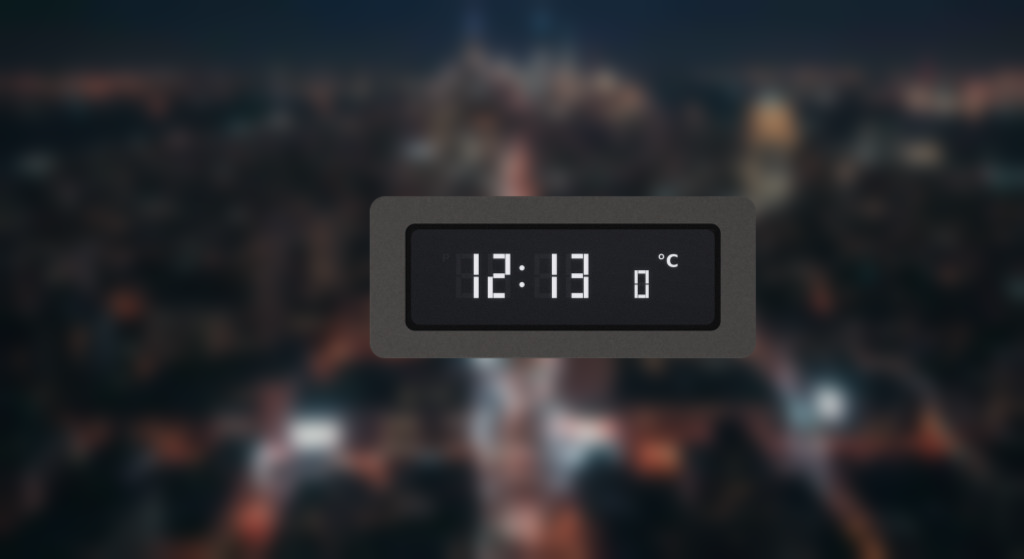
12:13
